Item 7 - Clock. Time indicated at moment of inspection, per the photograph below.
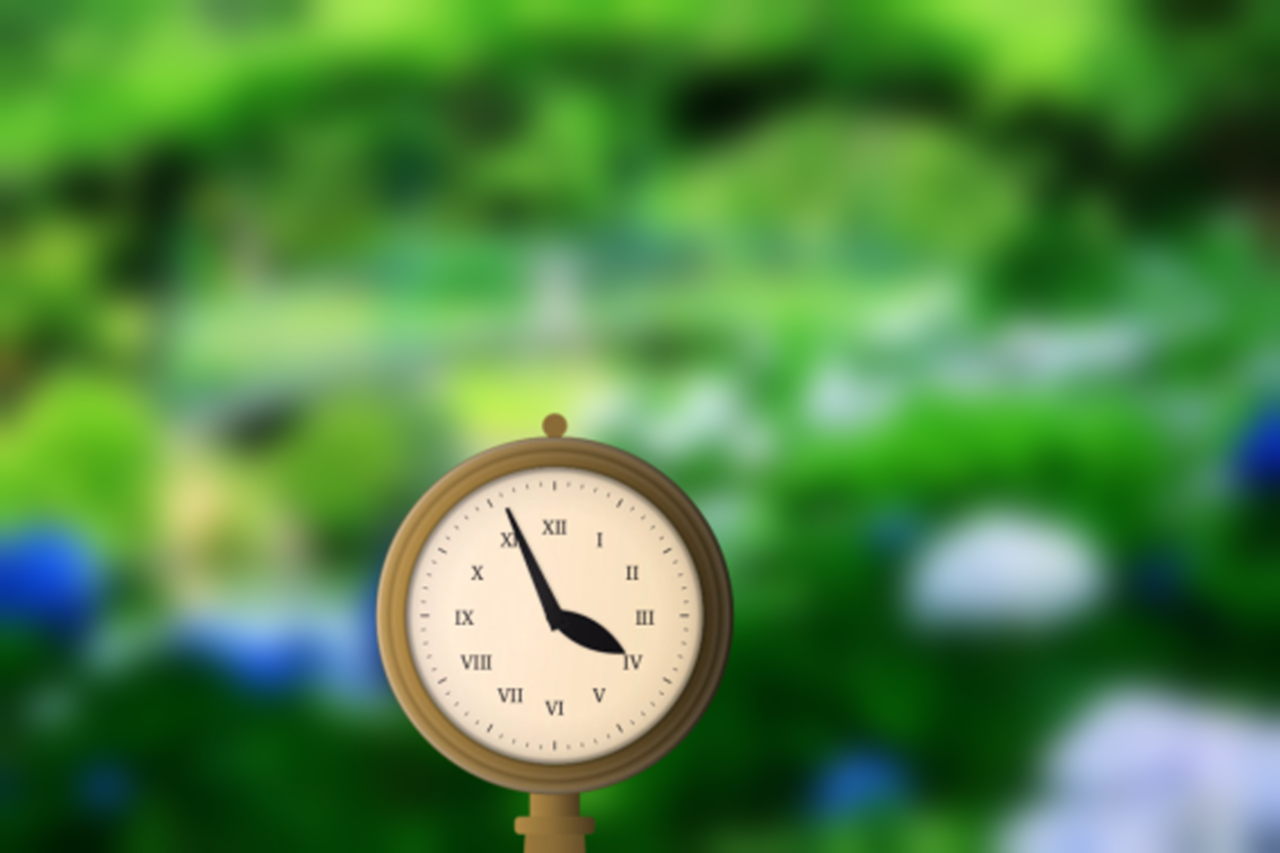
3:56
